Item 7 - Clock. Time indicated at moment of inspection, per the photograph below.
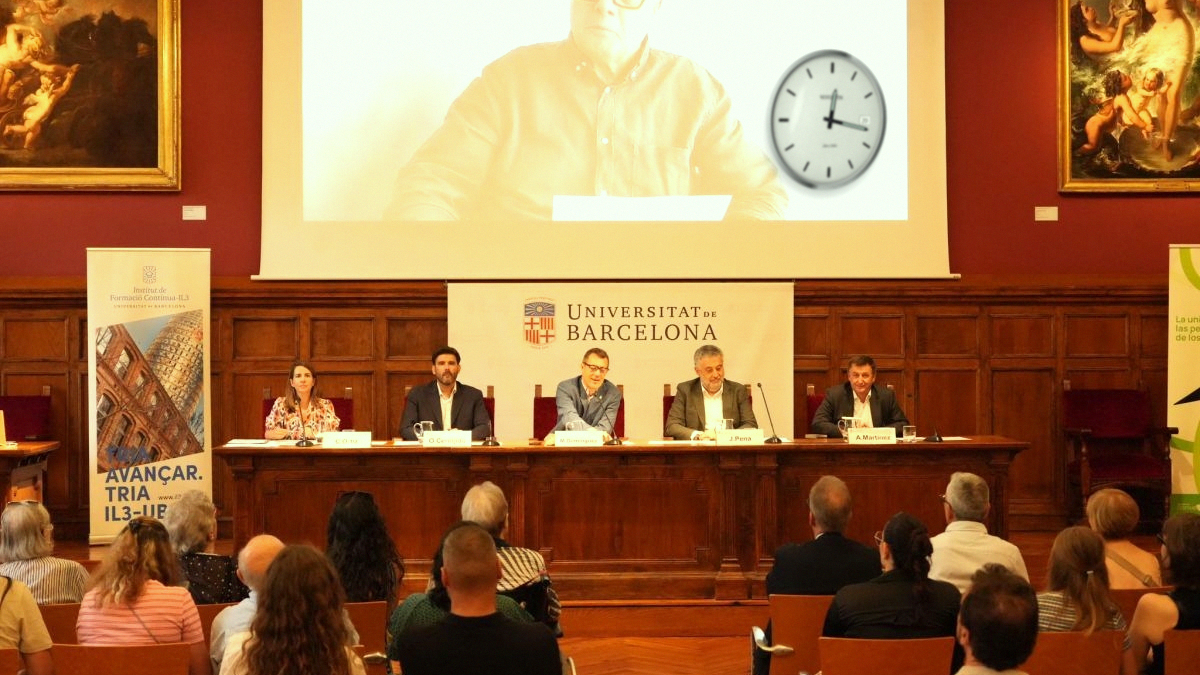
12:17
